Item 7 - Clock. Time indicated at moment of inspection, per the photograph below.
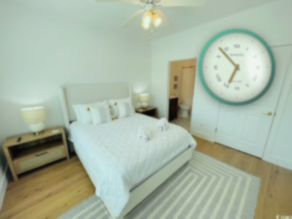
6:53
